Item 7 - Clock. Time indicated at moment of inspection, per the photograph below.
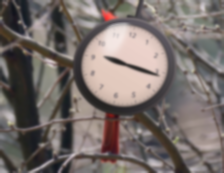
9:16
